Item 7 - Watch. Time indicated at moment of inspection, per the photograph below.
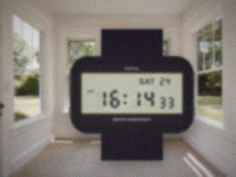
16:14:33
